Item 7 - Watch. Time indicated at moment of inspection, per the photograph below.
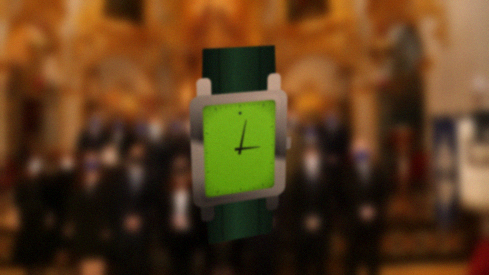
3:02
